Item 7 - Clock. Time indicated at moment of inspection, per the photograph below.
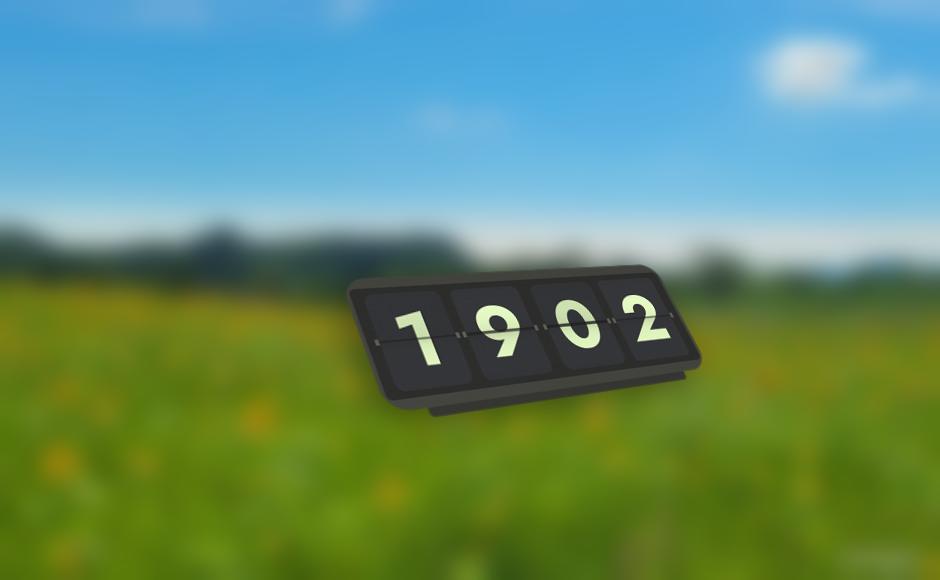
19:02
